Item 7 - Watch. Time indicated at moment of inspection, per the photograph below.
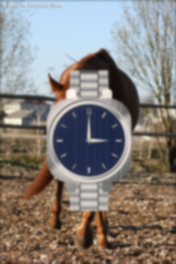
3:00
